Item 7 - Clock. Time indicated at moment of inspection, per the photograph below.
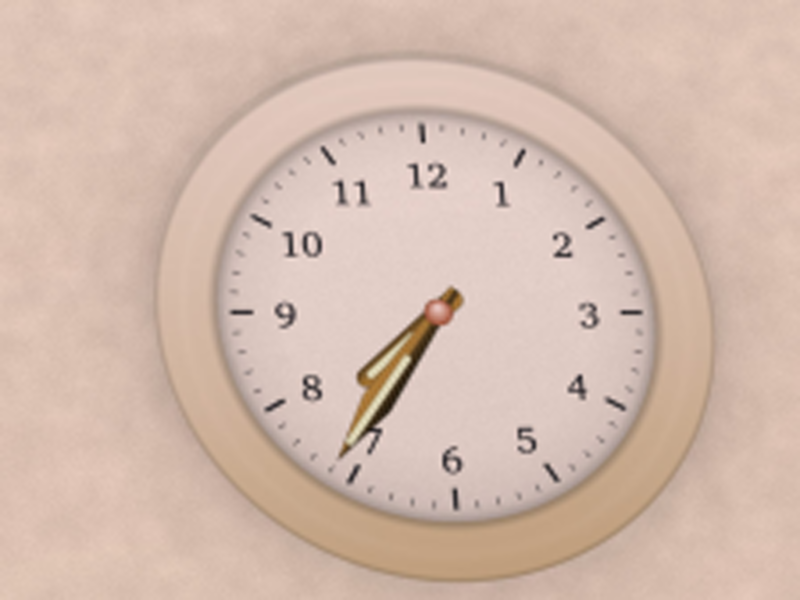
7:36
